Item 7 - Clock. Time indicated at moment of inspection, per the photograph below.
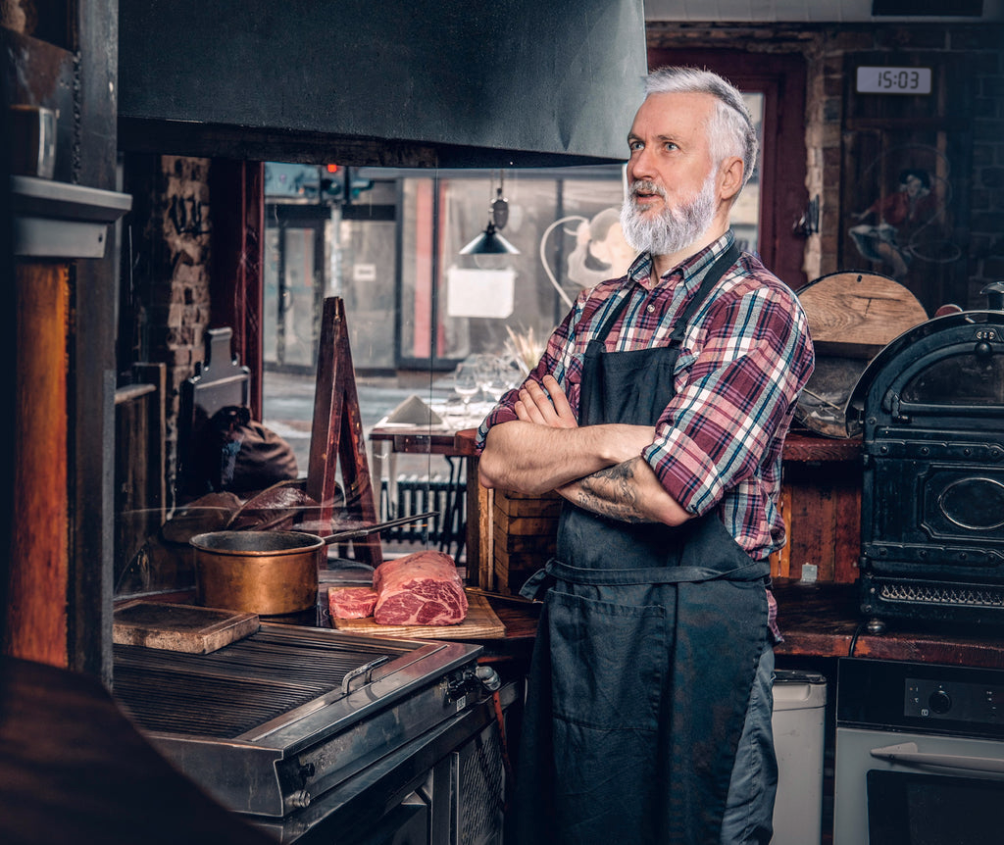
15:03
